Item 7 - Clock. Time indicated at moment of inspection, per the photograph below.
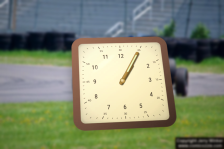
1:05
